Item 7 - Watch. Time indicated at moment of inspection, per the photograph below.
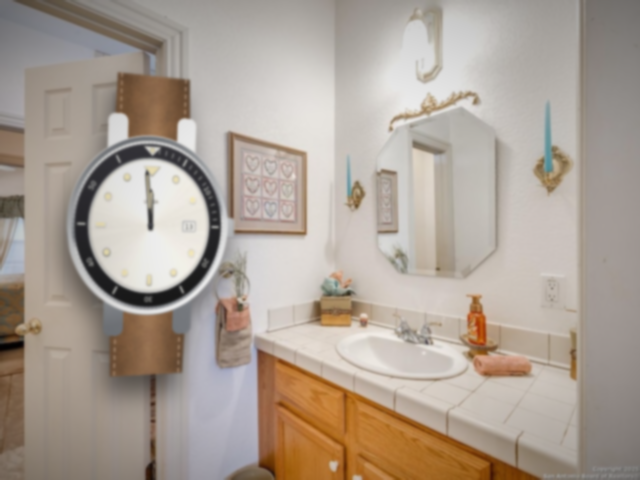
11:59
